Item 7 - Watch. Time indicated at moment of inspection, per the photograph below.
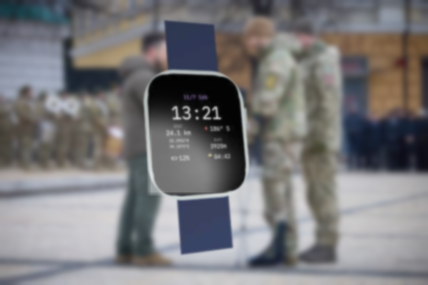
13:21
